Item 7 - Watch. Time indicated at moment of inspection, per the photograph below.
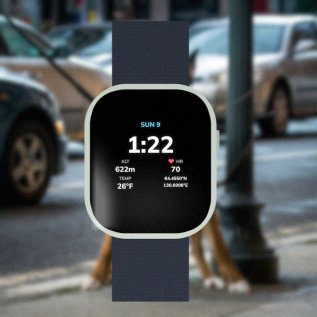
1:22
